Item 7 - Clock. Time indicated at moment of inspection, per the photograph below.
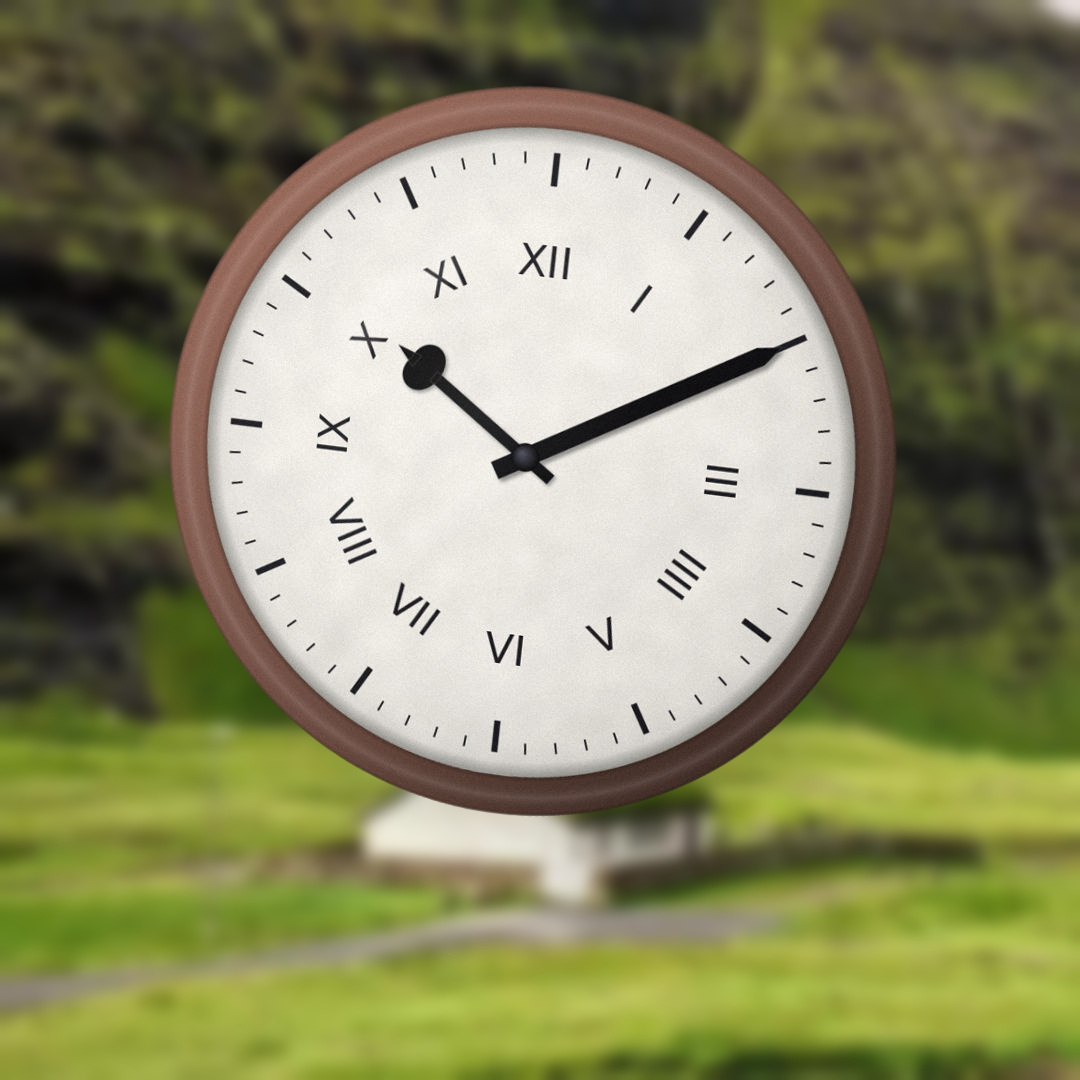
10:10
